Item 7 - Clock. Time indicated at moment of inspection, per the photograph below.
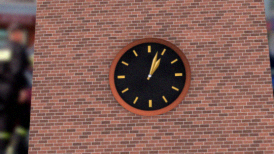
1:03
